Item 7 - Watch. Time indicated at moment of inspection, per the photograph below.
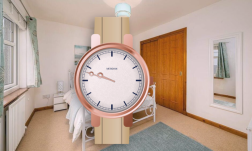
9:48
